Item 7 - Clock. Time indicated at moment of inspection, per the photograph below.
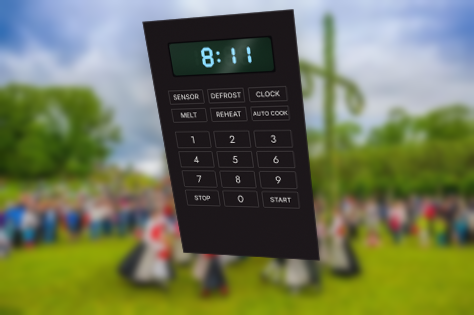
8:11
